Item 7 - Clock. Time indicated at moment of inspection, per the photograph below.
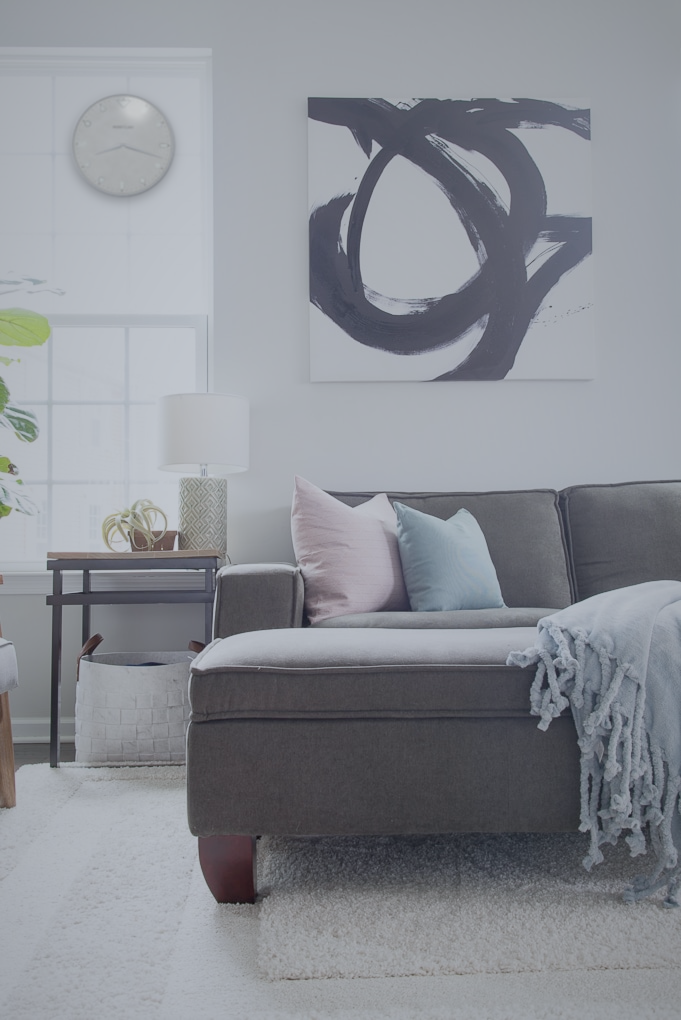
8:18
